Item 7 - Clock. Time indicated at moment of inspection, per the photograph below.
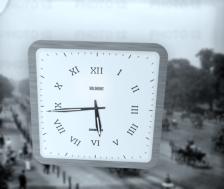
5:44
